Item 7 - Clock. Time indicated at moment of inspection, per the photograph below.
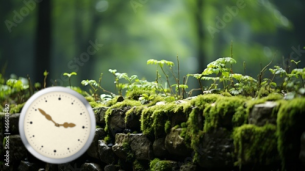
2:51
